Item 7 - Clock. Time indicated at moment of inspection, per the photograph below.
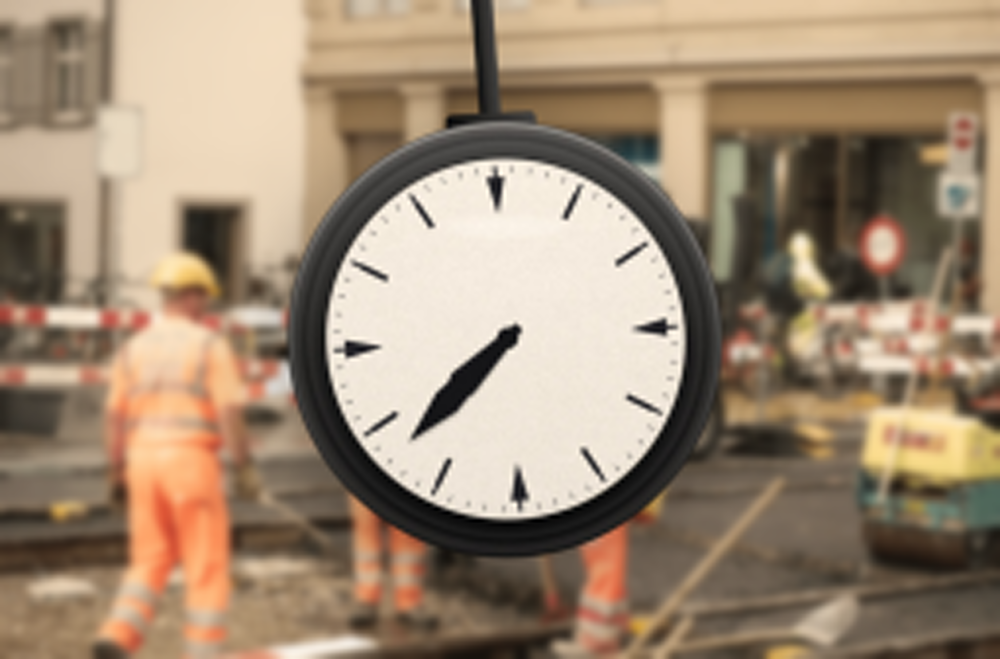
7:38
